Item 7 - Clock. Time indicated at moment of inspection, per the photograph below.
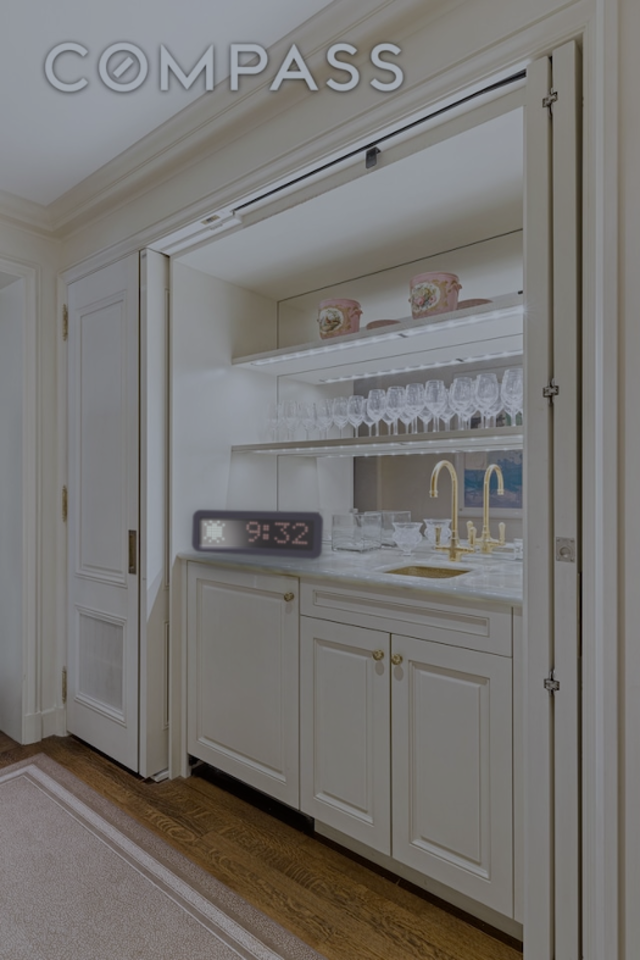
9:32
